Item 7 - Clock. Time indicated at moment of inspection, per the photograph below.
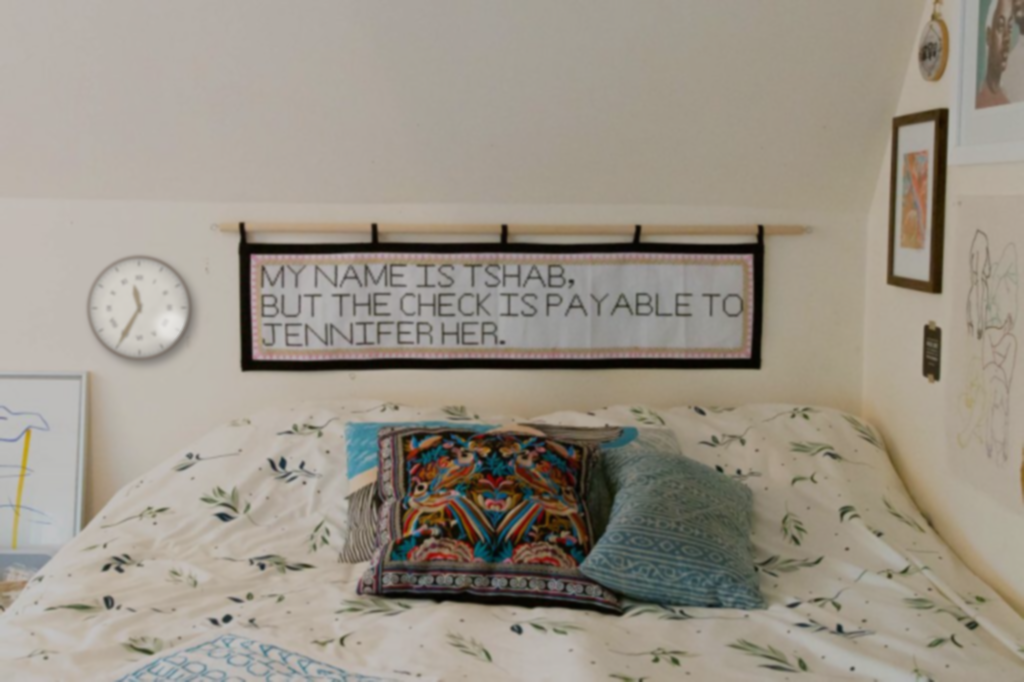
11:35
